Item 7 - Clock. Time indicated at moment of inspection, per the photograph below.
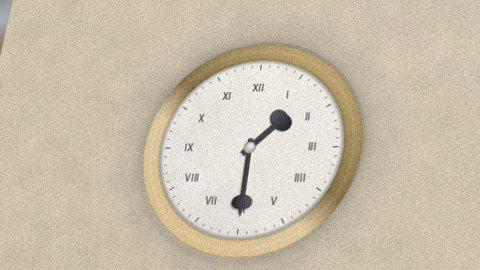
1:30
